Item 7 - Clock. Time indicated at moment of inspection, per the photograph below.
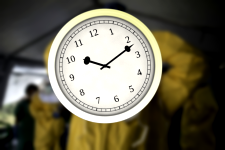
10:12
